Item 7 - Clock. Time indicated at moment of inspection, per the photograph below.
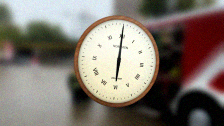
6:00
